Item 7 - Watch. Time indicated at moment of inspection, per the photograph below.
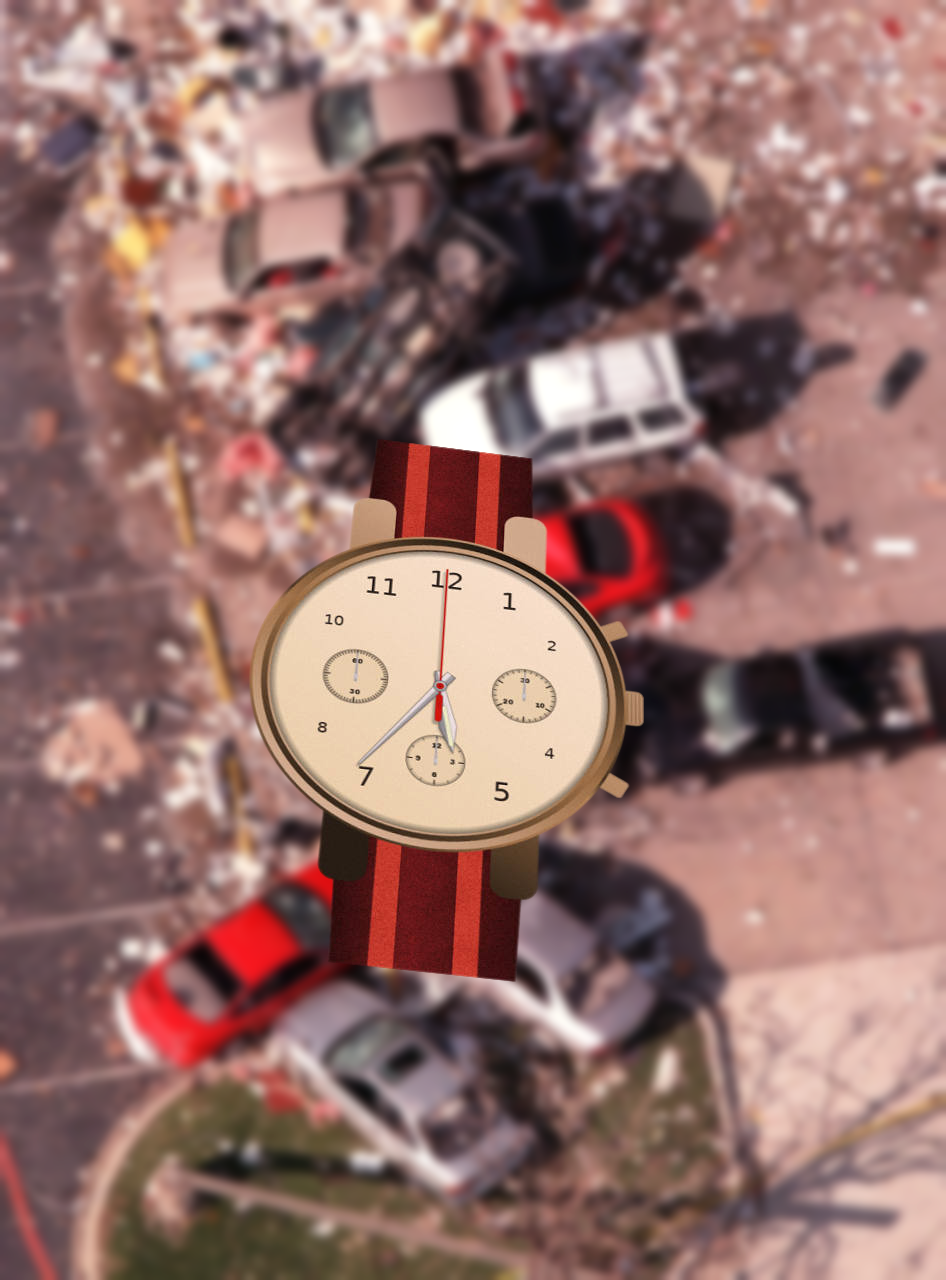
5:36
